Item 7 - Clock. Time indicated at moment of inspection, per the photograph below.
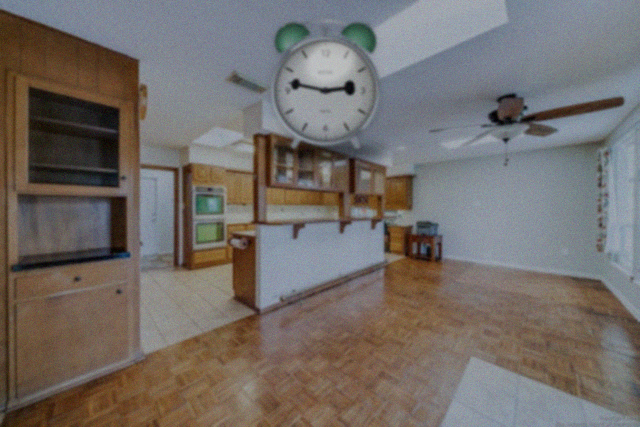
2:47
